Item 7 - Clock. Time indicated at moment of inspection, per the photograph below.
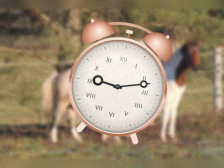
9:12
